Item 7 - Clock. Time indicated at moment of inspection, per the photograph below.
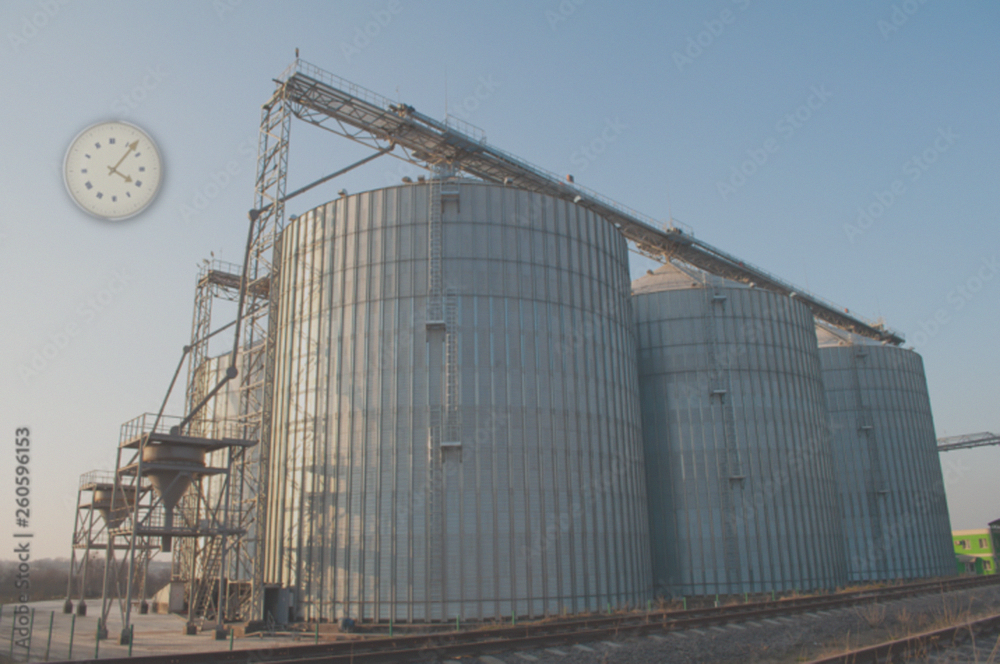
4:07
